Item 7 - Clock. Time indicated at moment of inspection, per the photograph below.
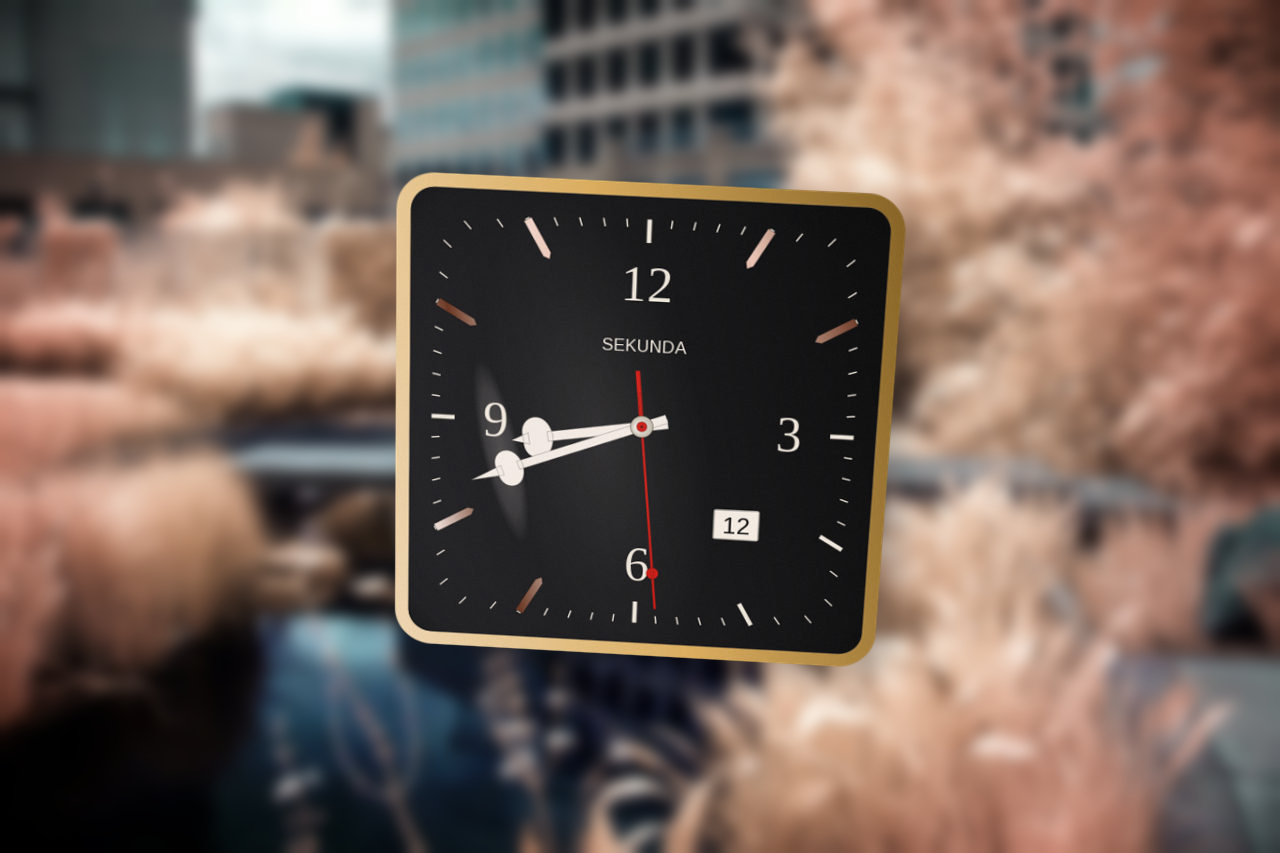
8:41:29
